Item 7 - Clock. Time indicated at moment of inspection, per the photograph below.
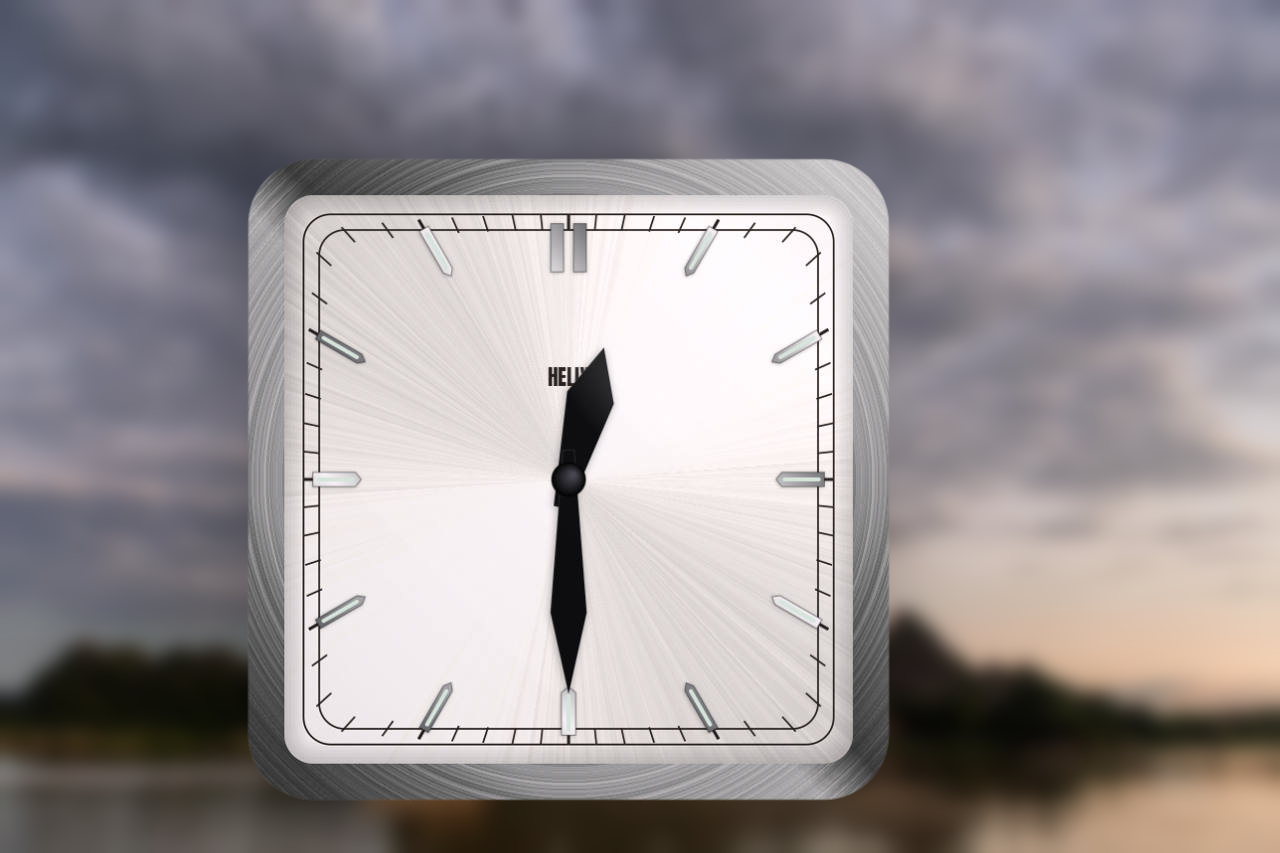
12:30
